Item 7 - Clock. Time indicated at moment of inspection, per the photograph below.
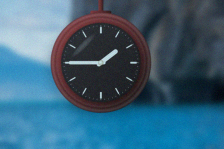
1:45
